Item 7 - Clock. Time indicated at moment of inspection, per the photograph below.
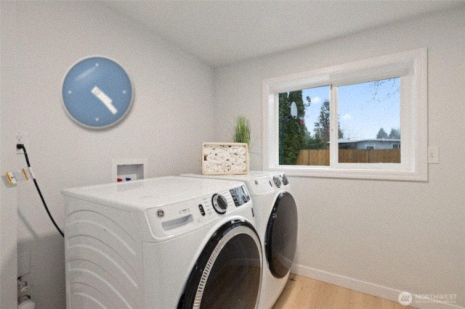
4:23
